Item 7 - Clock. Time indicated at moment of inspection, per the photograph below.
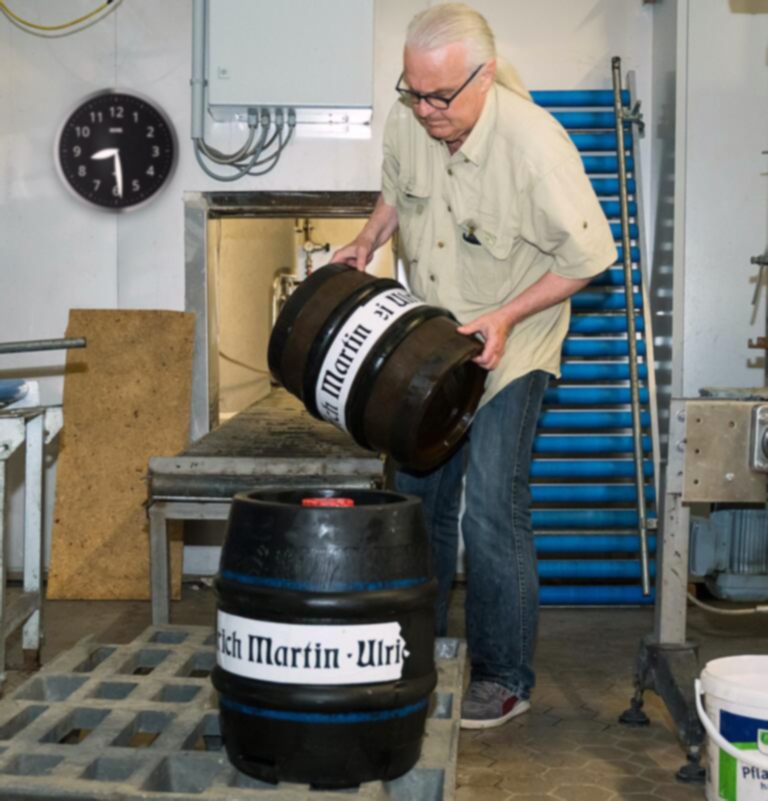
8:29
